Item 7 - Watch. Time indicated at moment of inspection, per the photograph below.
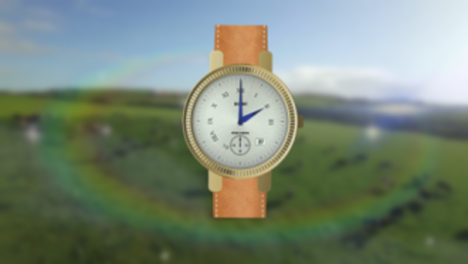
2:00
